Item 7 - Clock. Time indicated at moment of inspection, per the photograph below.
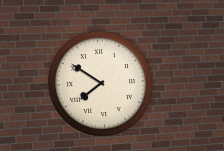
7:51
